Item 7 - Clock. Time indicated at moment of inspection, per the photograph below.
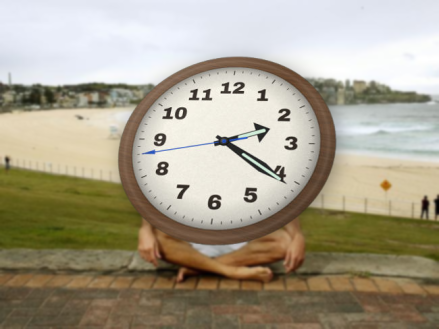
2:20:43
